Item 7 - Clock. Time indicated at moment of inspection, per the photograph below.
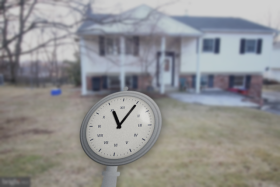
11:05
